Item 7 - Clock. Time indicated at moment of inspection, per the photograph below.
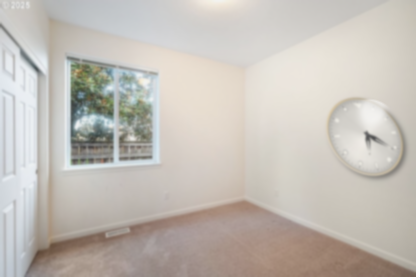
6:21
